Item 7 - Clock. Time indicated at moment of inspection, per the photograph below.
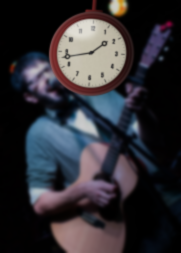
1:43
